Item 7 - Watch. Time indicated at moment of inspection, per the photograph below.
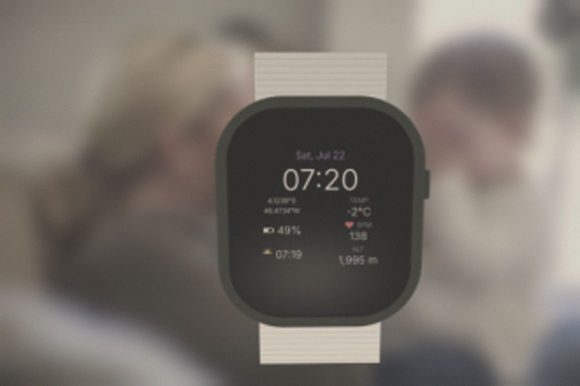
7:20
